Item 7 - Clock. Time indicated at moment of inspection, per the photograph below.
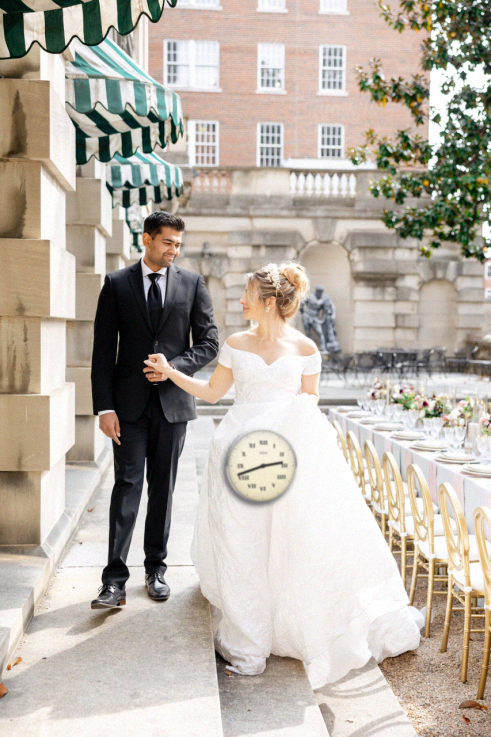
2:42
